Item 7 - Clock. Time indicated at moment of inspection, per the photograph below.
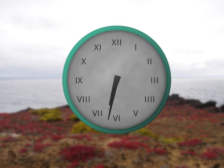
6:32
